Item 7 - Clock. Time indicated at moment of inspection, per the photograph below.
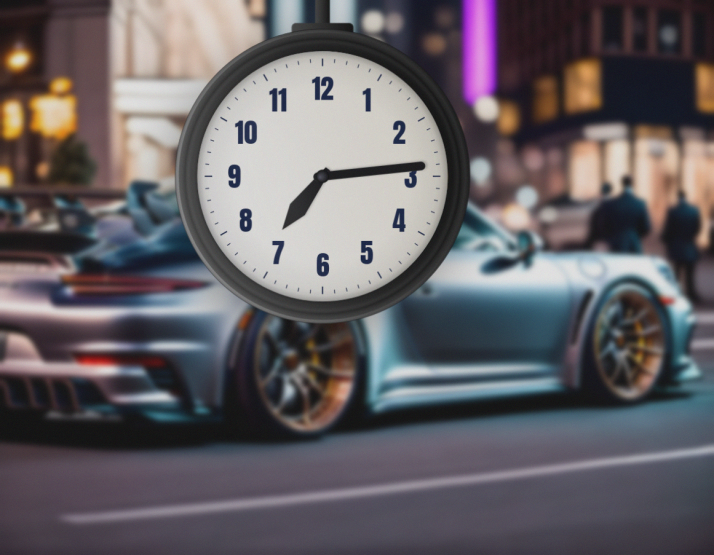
7:14
